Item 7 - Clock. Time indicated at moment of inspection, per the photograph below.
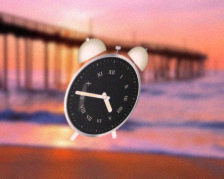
4:46
